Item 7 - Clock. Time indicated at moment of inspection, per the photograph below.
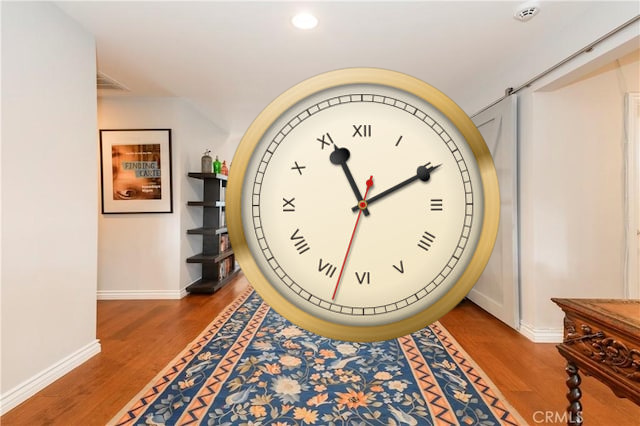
11:10:33
